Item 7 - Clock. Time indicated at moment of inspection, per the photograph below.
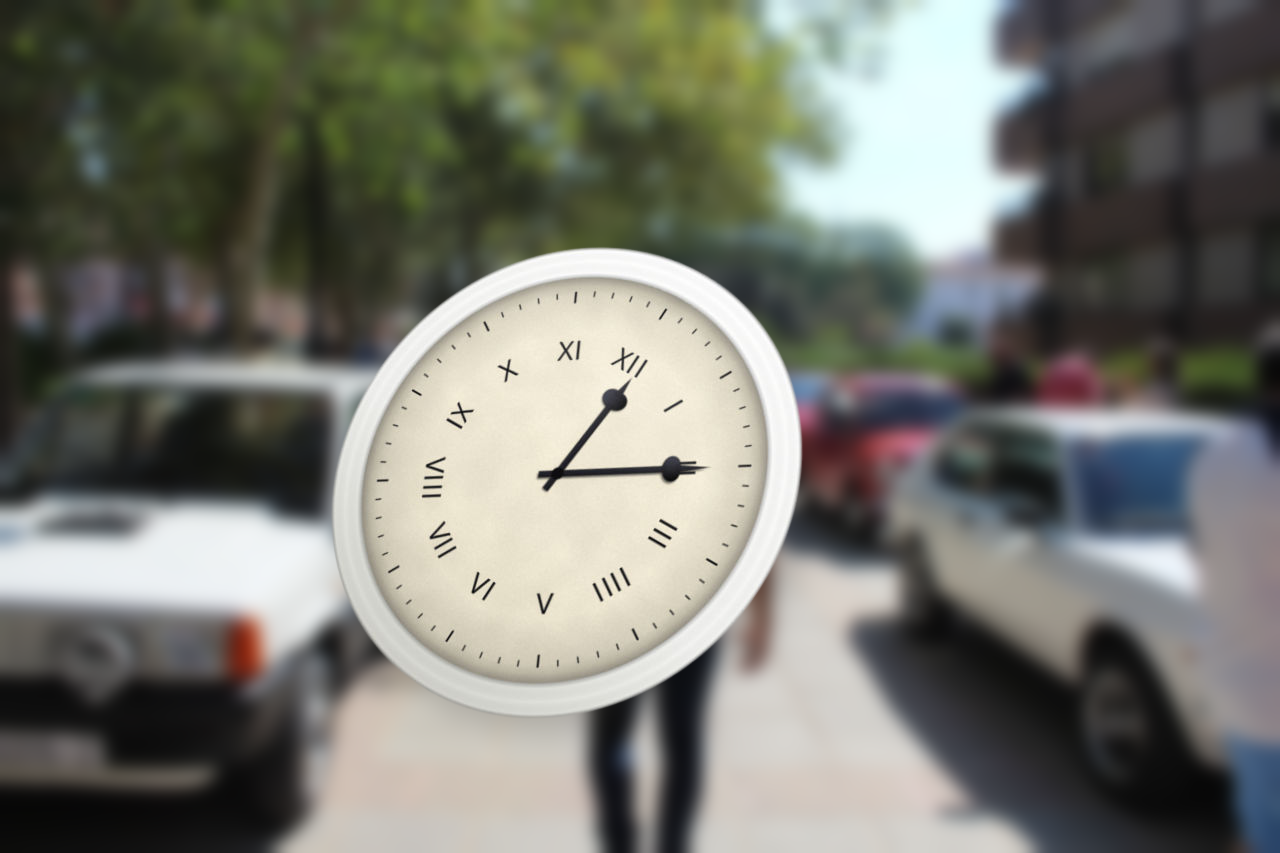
12:10
